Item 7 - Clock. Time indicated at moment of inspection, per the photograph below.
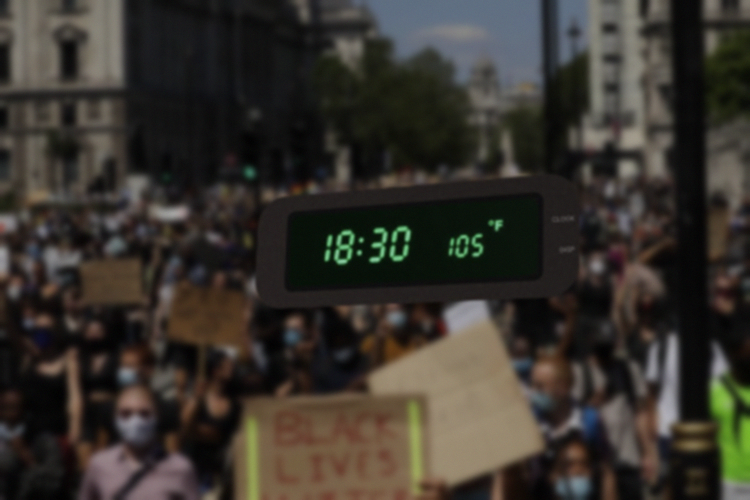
18:30
